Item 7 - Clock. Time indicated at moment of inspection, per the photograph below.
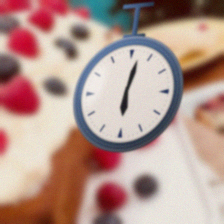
6:02
